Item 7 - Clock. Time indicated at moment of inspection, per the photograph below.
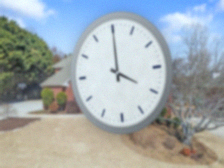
4:00
